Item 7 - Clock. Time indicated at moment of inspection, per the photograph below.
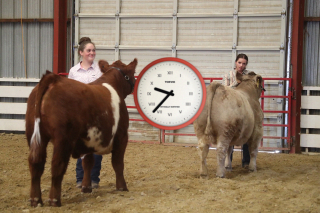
9:37
